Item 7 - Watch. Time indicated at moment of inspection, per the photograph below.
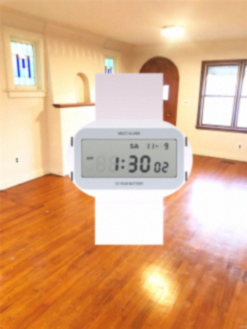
1:30:02
